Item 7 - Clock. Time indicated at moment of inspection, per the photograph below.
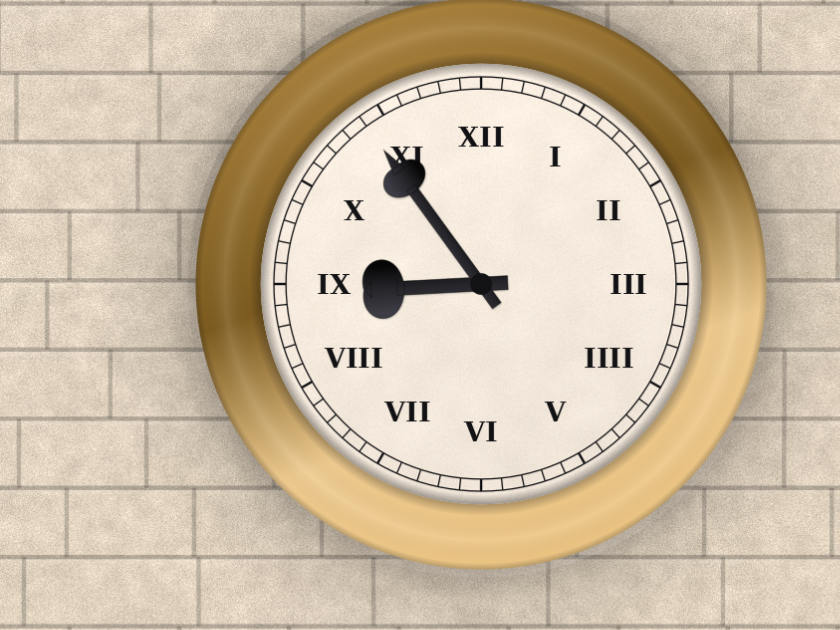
8:54
